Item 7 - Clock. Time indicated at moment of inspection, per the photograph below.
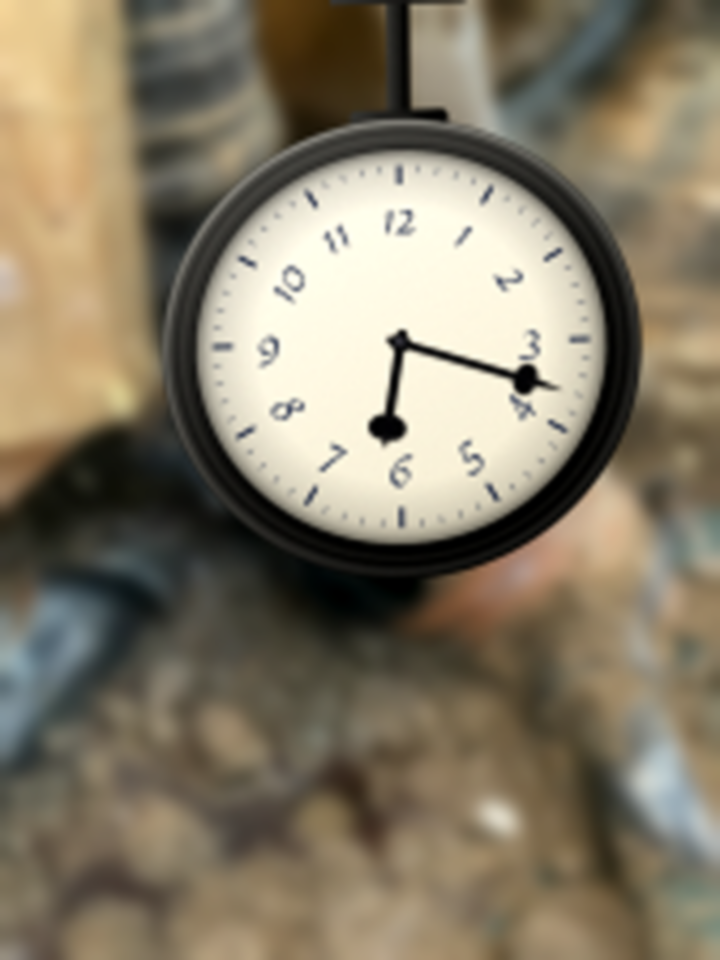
6:18
